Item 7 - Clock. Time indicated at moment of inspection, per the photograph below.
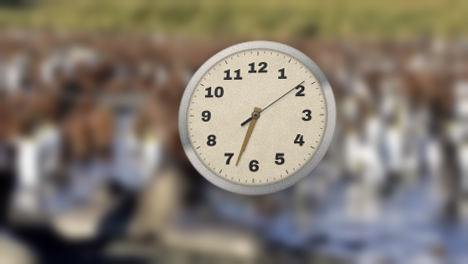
6:33:09
